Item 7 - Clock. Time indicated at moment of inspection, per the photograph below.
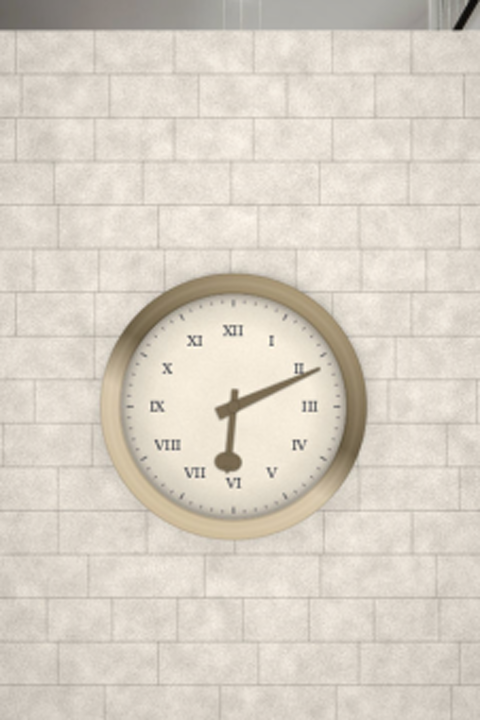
6:11
